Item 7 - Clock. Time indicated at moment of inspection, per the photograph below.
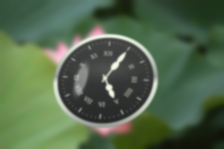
5:05
